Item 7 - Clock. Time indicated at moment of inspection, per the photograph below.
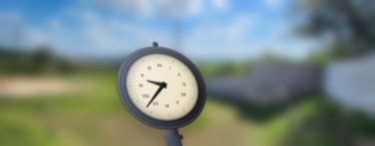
9:37
